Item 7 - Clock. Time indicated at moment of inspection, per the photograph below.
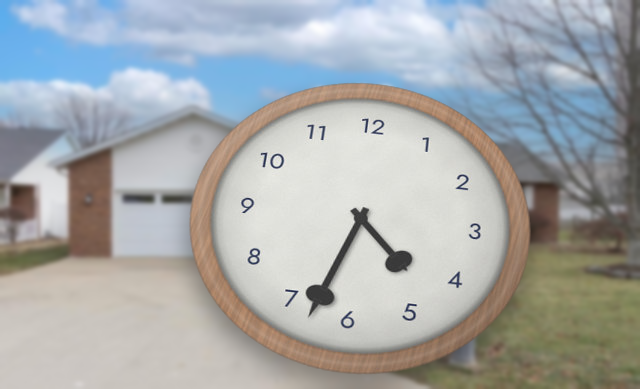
4:33
